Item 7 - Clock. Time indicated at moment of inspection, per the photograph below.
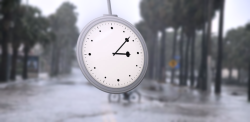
3:08
